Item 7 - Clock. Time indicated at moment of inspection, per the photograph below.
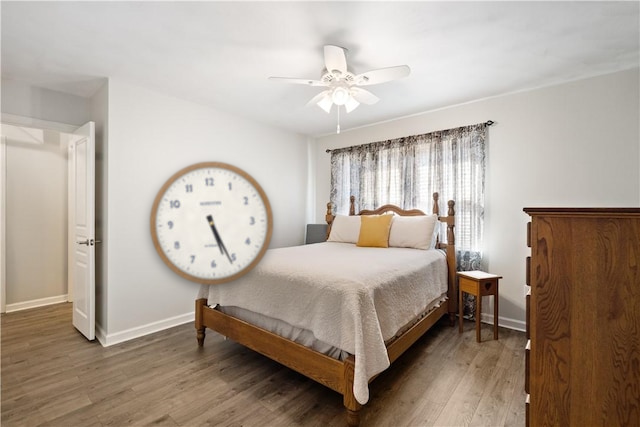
5:26
